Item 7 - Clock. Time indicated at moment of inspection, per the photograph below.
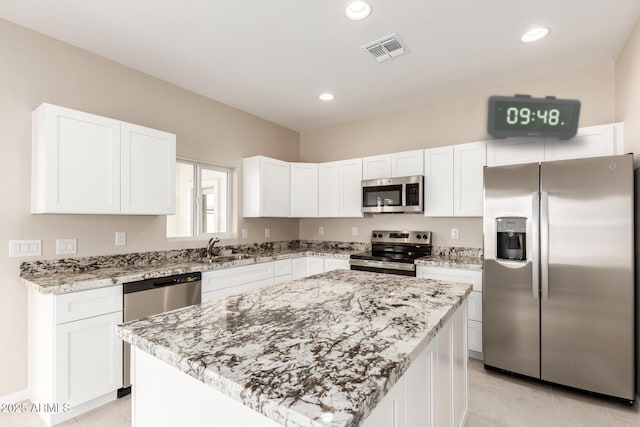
9:48
